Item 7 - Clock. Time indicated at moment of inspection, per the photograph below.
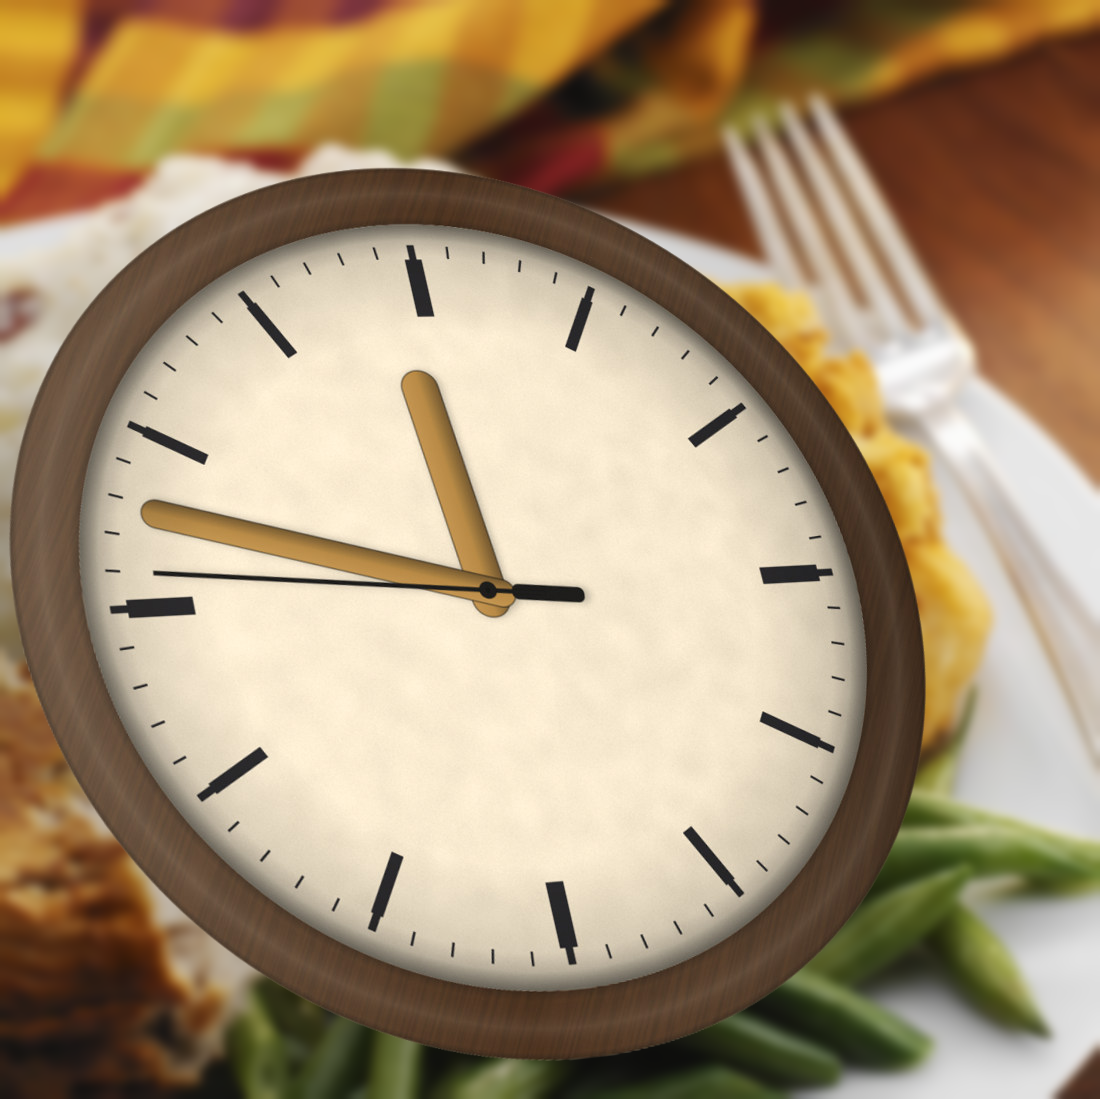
11:47:46
